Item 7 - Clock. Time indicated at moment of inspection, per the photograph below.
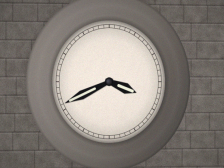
3:41
